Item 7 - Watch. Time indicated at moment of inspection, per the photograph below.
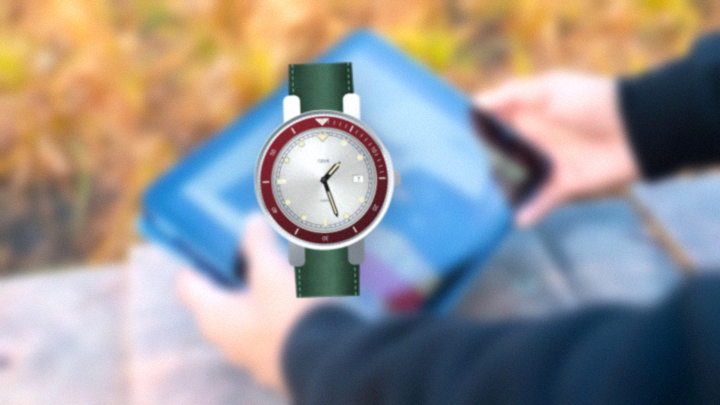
1:27
